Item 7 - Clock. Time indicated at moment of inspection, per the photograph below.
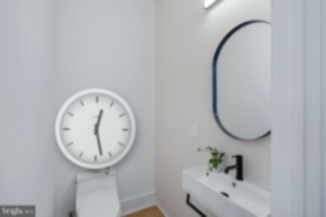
12:28
